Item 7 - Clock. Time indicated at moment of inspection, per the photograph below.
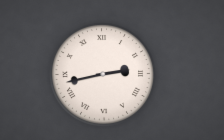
2:43
